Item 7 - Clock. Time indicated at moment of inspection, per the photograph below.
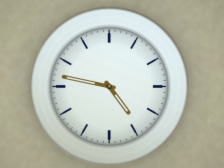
4:47
